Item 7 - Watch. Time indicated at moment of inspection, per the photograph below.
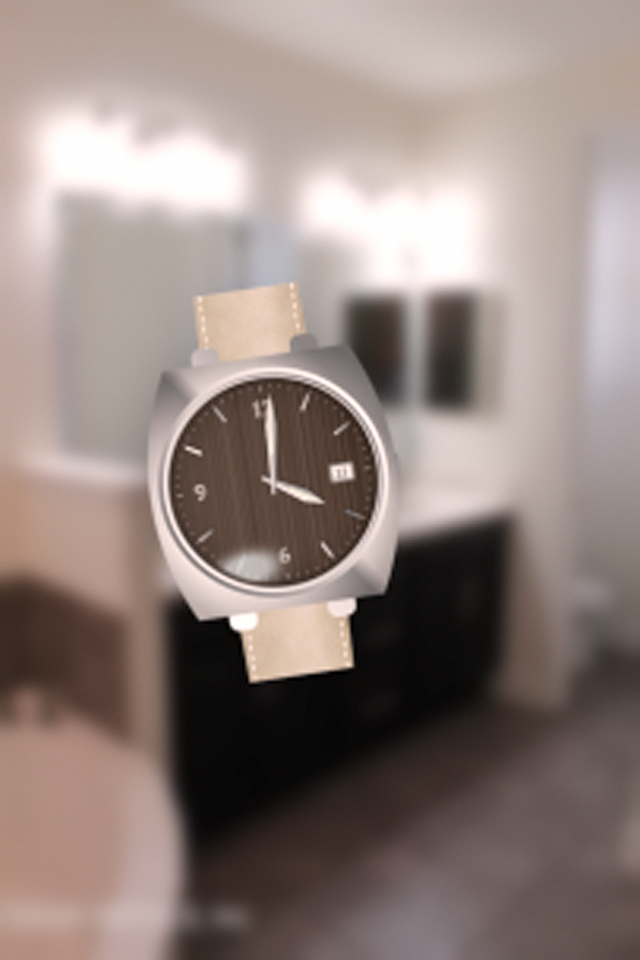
4:01
